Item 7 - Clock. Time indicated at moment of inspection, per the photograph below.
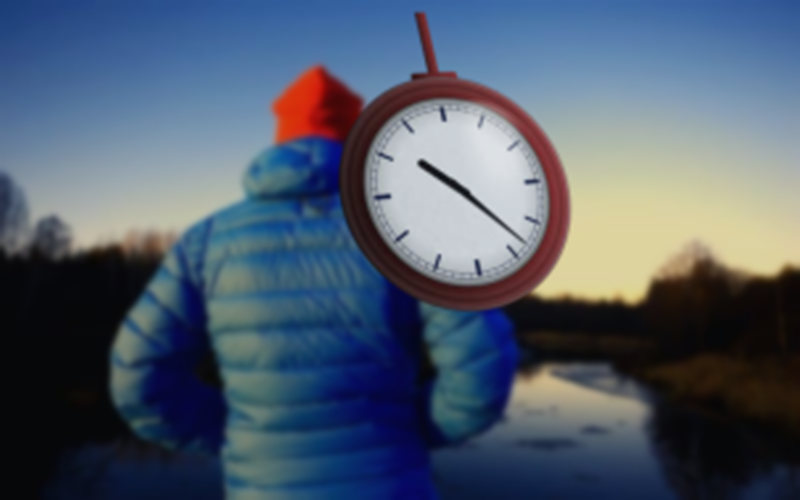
10:23
